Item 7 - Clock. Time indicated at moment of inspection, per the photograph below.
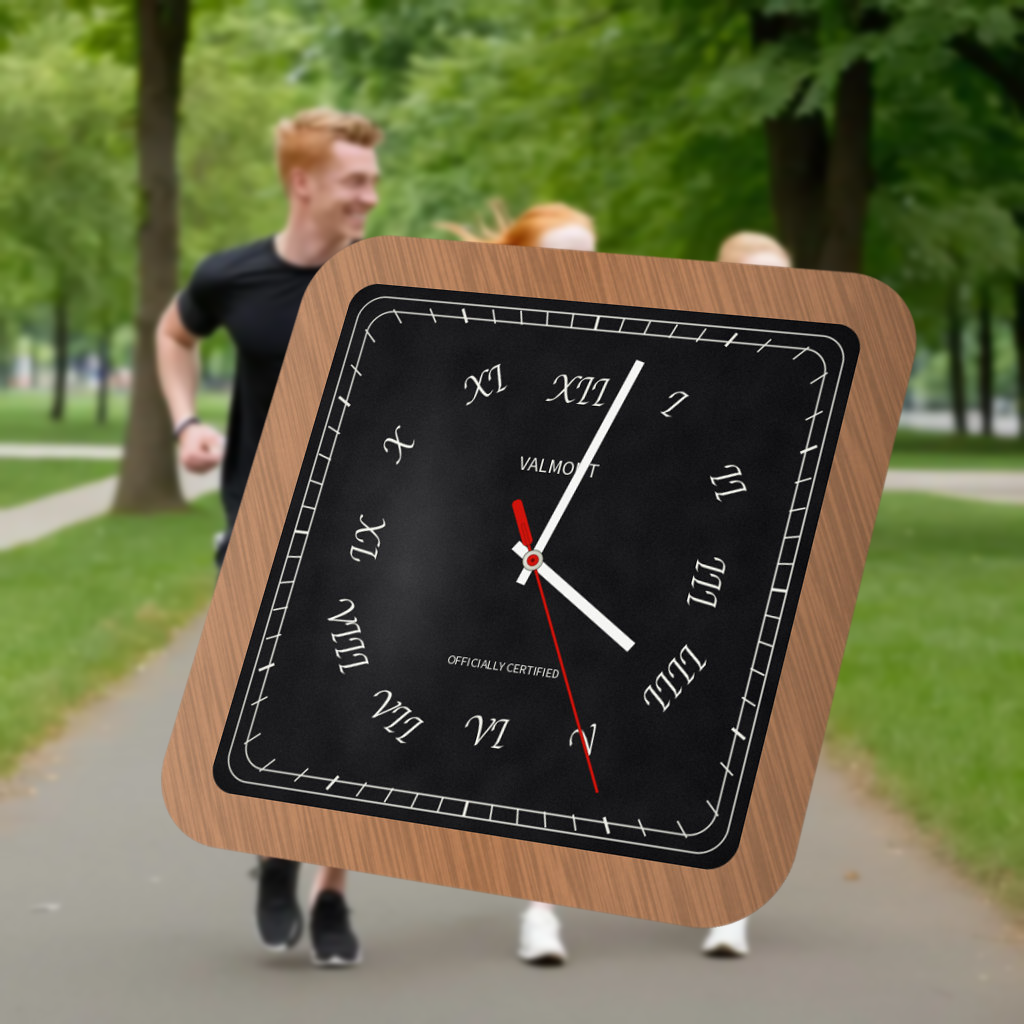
4:02:25
